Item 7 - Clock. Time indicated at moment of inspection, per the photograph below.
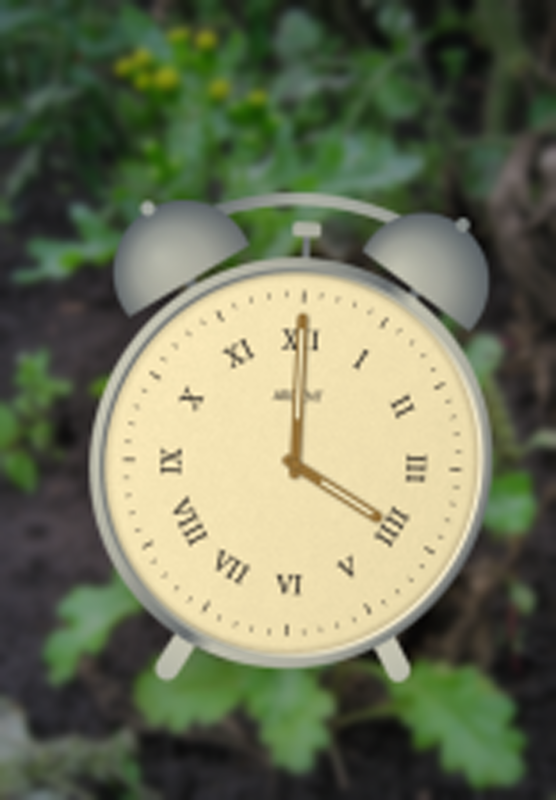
4:00
